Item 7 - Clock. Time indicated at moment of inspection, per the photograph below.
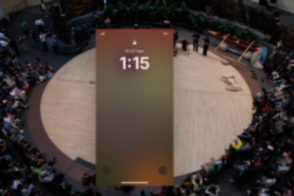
1:15
